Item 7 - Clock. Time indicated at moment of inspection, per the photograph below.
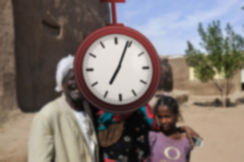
7:04
